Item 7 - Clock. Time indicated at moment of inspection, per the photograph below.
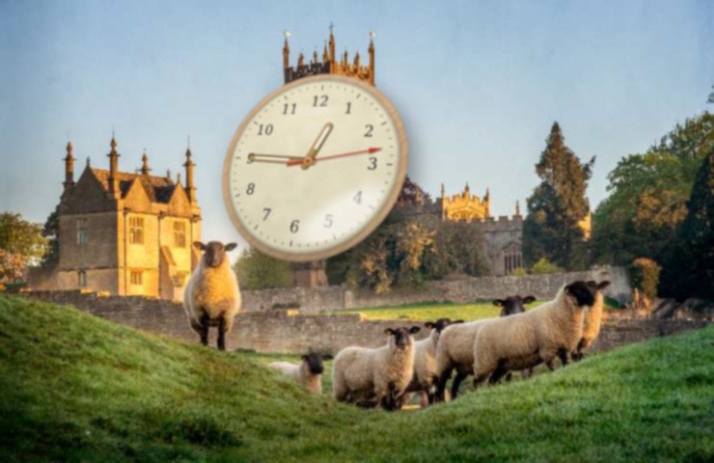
12:45:13
